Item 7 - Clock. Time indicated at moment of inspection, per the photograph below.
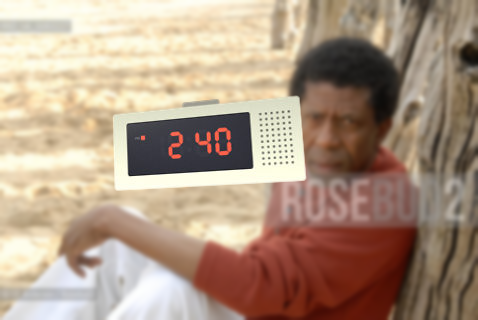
2:40
